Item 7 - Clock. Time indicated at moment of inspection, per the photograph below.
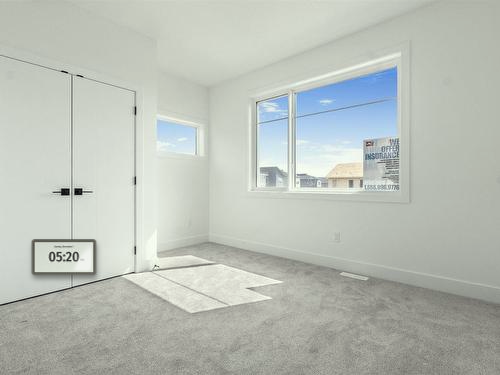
5:20
